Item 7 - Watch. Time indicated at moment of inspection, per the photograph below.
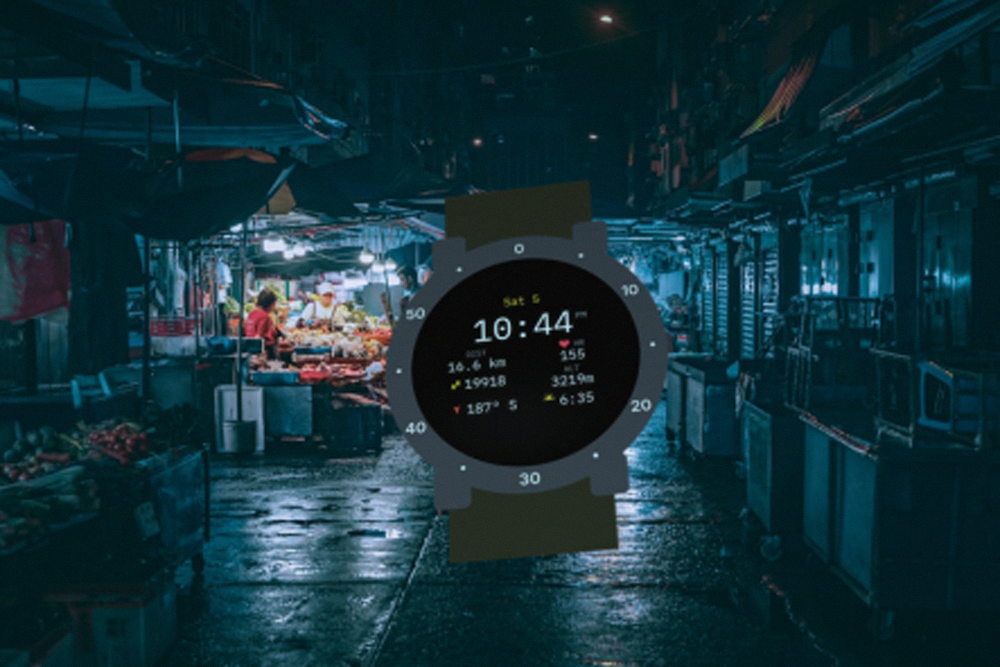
10:44
